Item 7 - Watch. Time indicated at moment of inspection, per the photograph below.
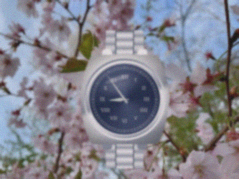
8:54
